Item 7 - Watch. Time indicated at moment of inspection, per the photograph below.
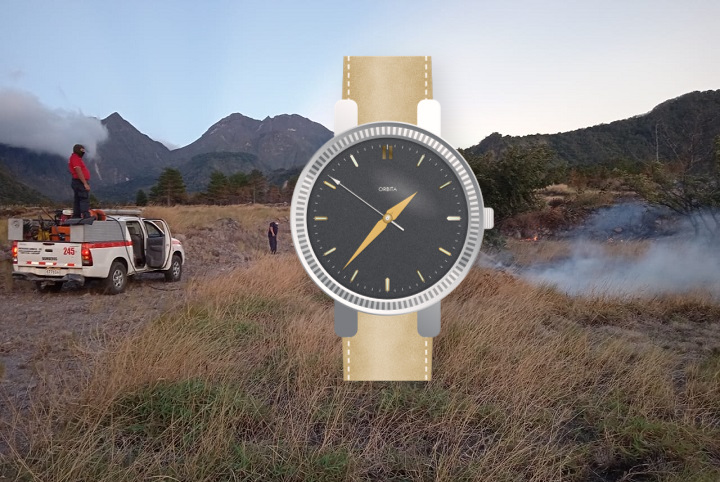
1:36:51
